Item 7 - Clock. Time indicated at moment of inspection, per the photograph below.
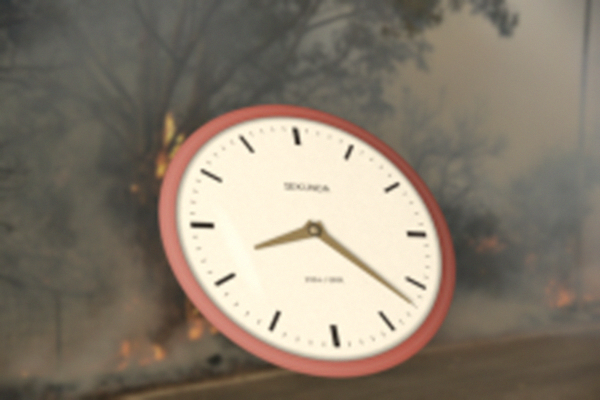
8:22
